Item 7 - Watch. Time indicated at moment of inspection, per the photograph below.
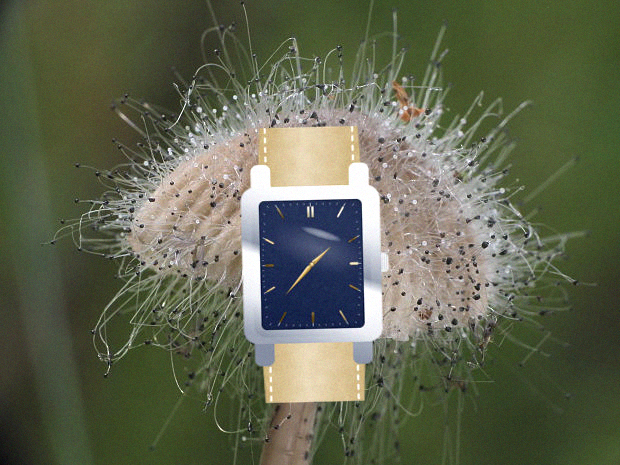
1:37
